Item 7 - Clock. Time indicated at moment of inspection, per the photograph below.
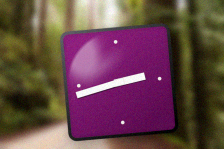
2:43
